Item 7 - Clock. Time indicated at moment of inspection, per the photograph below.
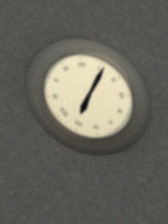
7:06
